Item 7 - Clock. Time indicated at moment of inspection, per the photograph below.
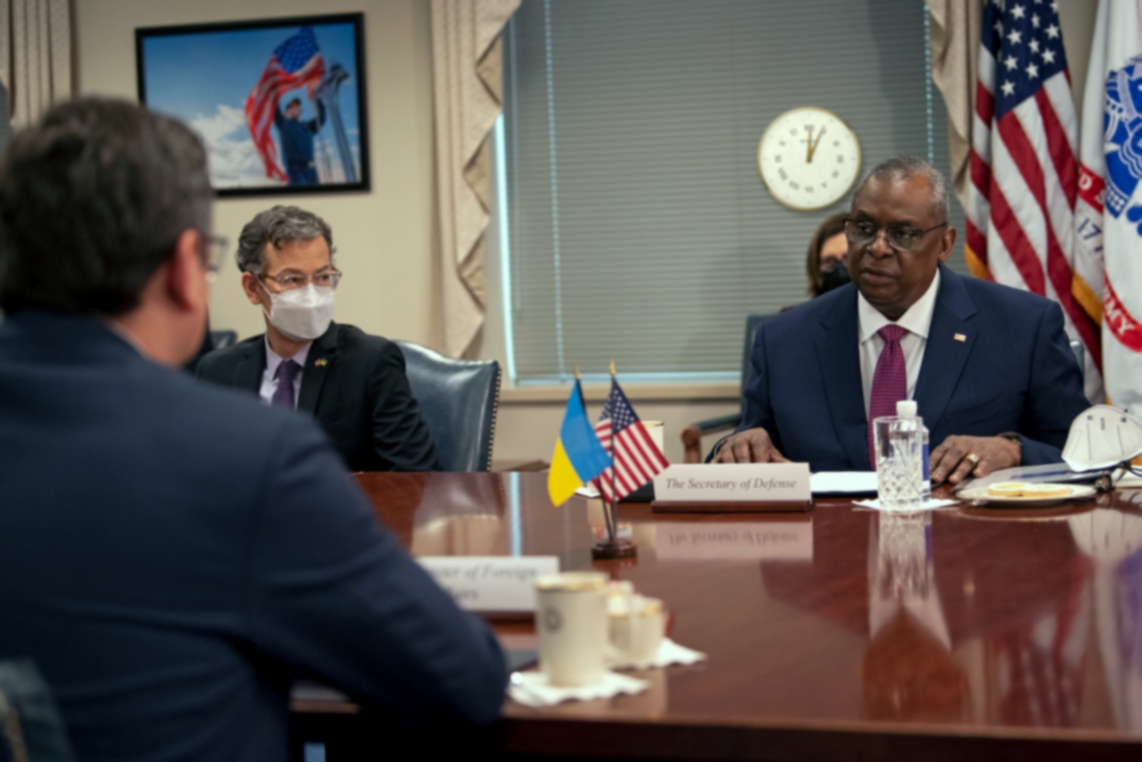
12:04
